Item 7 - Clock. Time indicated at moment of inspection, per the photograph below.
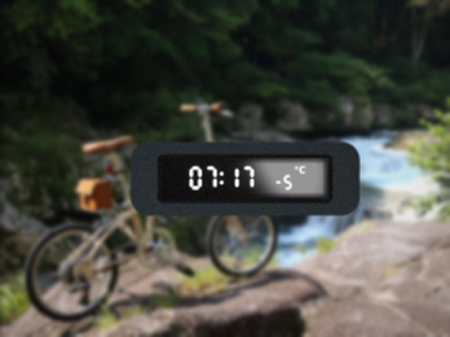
7:17
